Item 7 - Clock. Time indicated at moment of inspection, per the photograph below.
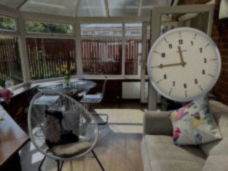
11:45
